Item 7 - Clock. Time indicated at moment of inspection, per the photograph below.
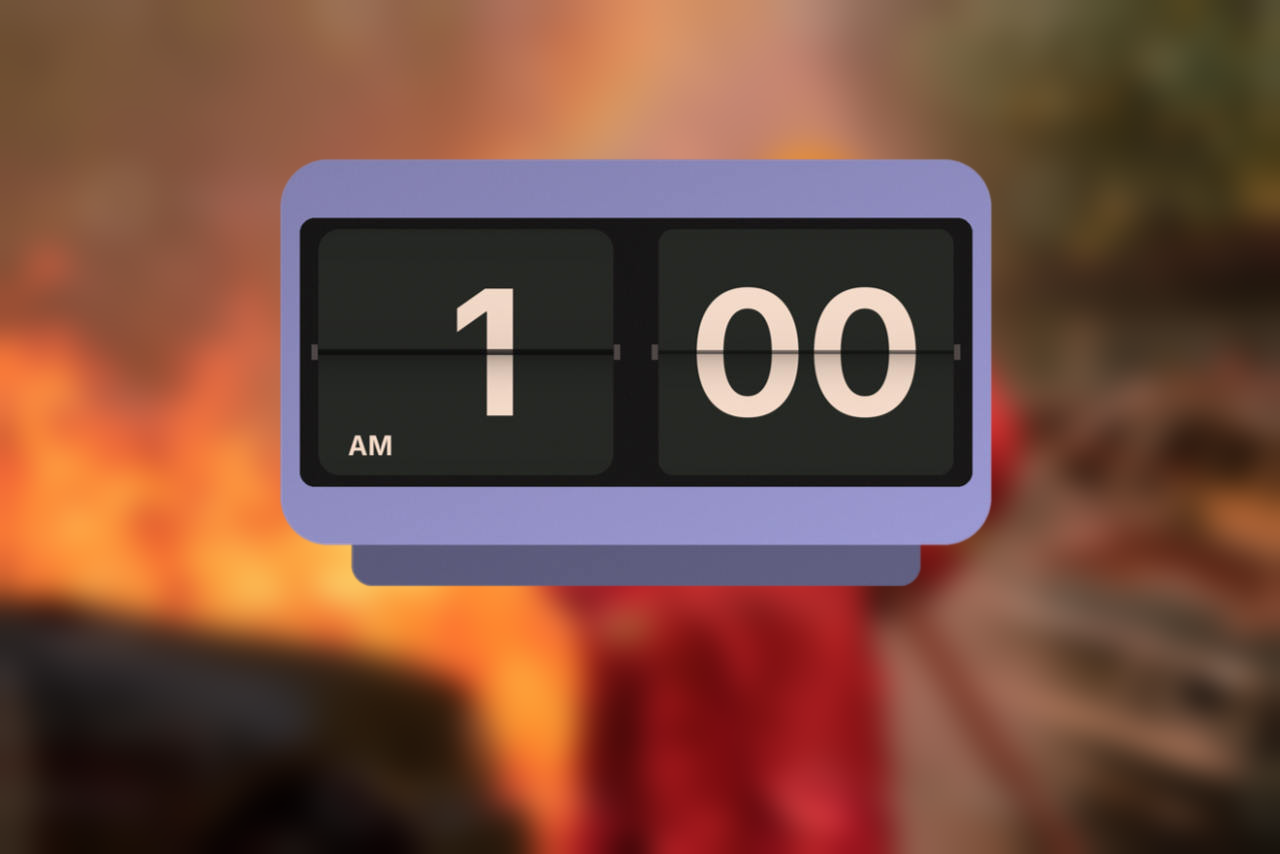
1:00
